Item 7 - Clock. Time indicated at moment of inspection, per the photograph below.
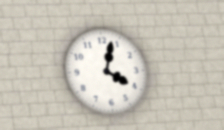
4:03
